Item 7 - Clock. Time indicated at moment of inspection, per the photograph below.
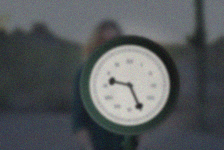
9:26
